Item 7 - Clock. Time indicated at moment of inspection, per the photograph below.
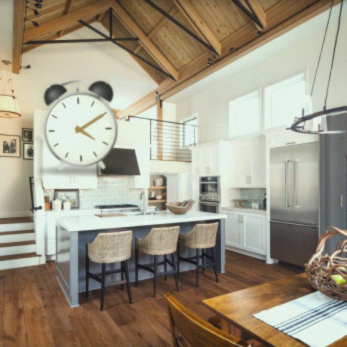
4:10
